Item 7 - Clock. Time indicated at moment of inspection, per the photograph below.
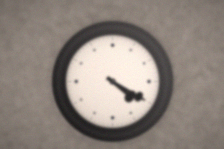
4:20
